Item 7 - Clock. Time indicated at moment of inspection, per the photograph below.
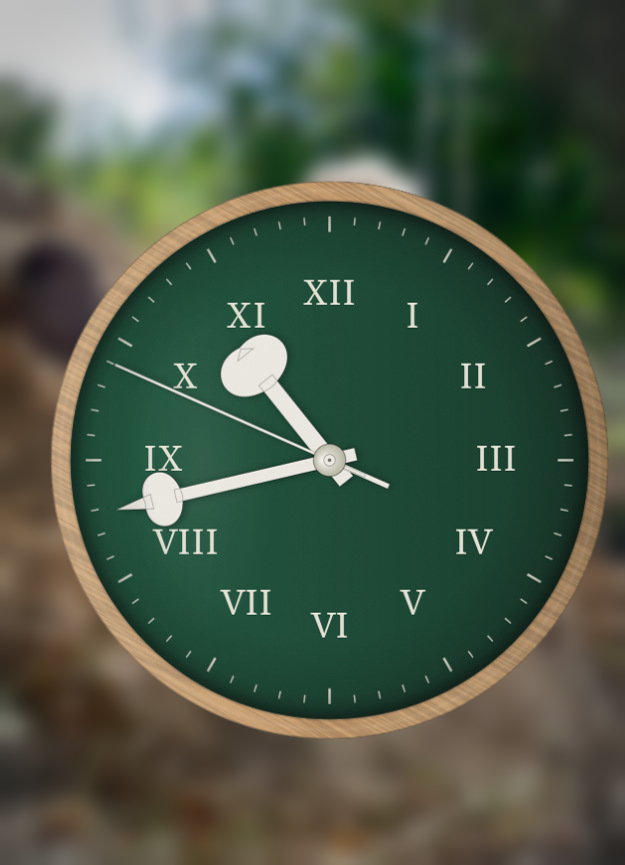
10:42:49
